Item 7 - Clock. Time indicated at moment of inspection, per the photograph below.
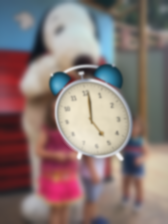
5:01
